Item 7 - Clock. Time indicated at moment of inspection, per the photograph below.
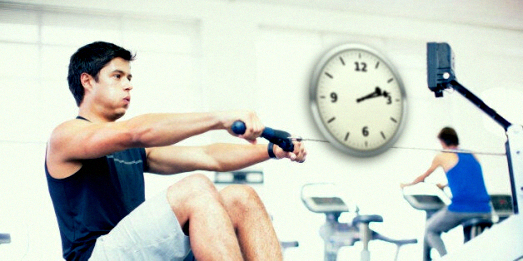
2:13
